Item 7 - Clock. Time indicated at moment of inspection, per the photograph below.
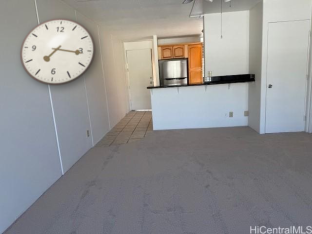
7:16
